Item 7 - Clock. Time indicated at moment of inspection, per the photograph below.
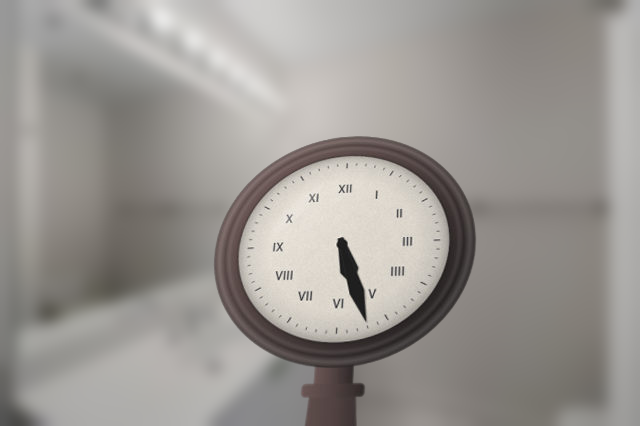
5:27
